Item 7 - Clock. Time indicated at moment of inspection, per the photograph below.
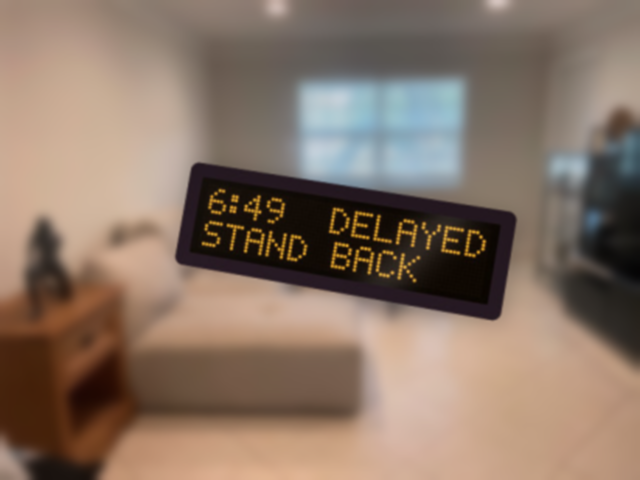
6:49
